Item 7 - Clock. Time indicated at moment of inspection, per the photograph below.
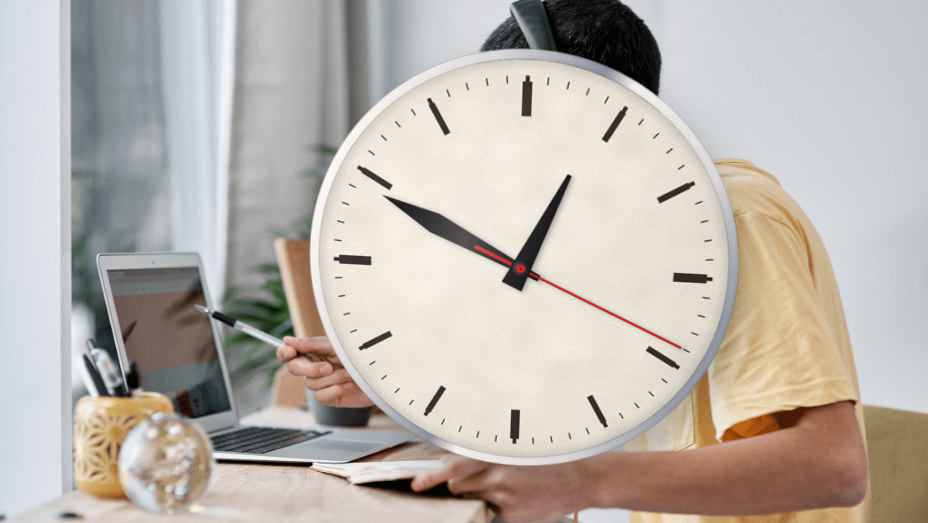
12:49:19
